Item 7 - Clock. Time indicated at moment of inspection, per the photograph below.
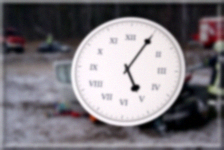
5:05
